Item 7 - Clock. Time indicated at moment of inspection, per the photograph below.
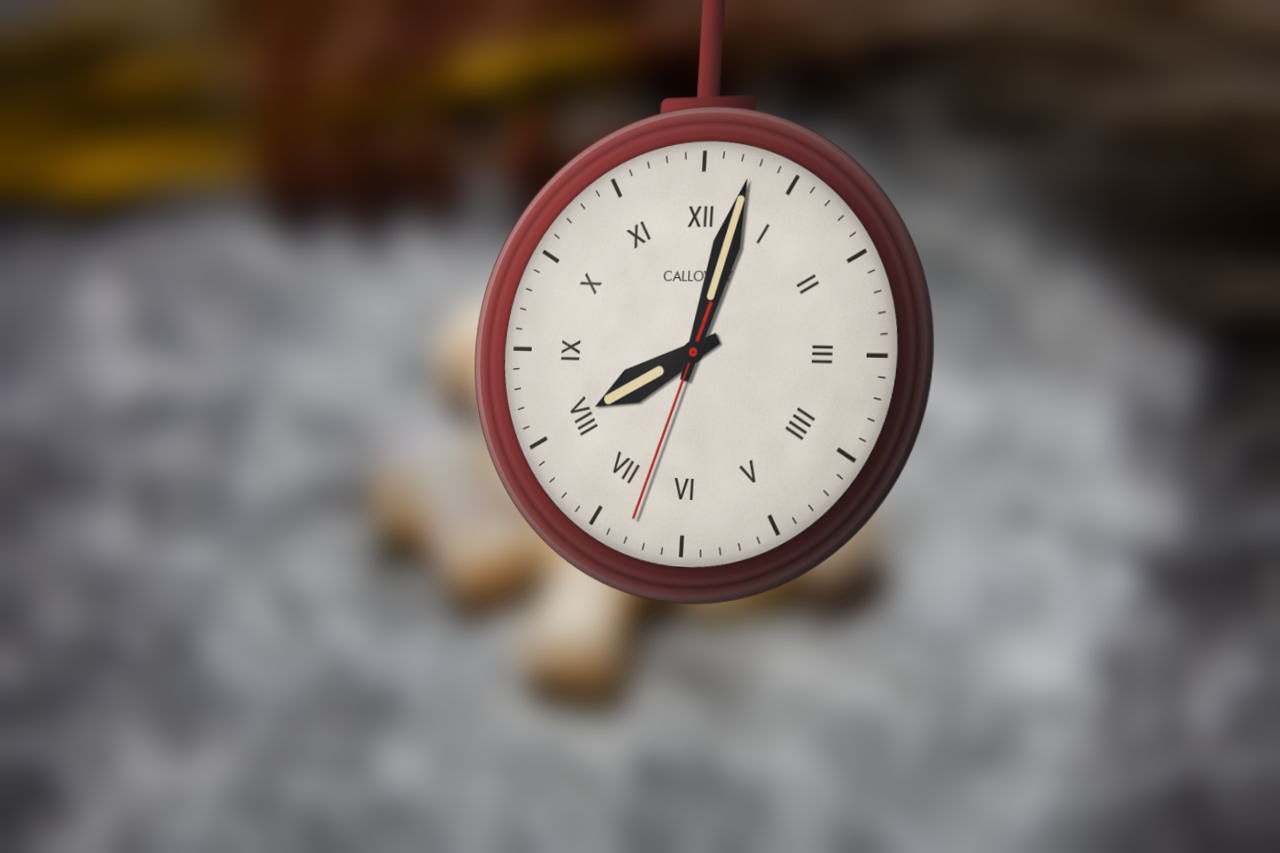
8:02:33
